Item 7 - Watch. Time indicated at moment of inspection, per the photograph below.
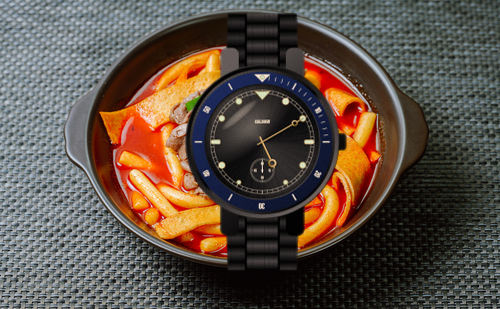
5:10
